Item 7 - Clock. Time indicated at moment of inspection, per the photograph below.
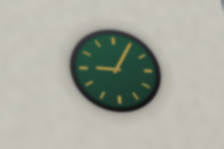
9:05
